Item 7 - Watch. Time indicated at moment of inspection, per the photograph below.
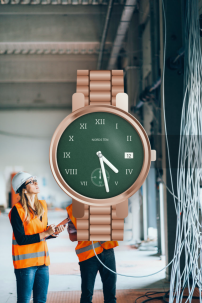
4:28
